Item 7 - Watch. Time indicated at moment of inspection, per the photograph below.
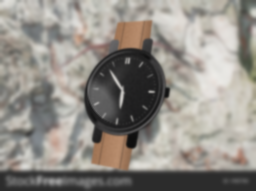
5:53
